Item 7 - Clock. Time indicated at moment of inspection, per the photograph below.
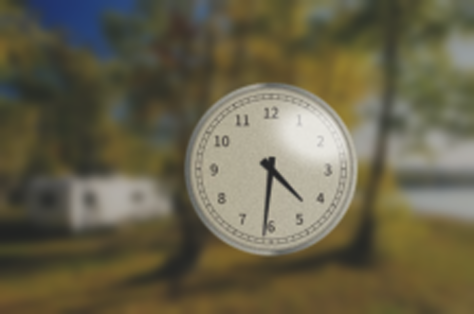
4:31
